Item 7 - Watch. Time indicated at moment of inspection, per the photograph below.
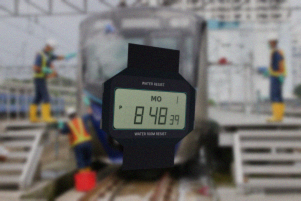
8:48:39
